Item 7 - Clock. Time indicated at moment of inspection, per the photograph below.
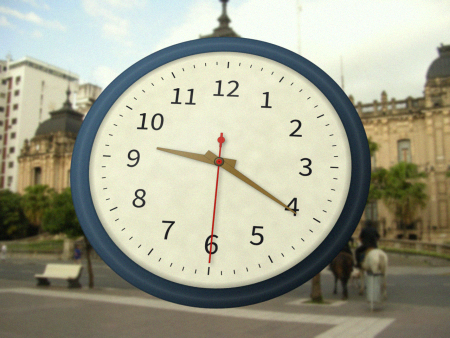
9:20:30
